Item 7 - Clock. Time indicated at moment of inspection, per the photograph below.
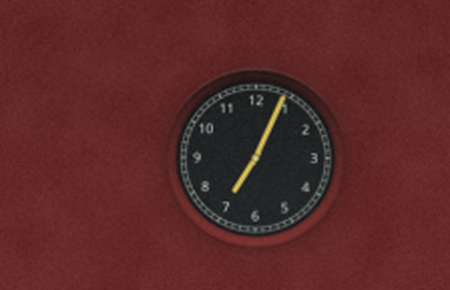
7:04
